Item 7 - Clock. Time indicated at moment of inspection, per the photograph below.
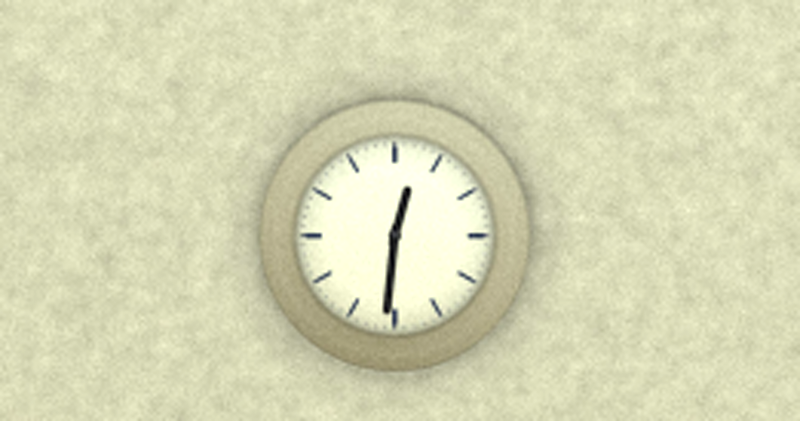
12:31
